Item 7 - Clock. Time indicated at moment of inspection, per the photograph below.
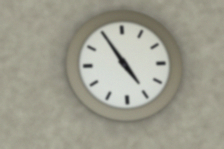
4:55
